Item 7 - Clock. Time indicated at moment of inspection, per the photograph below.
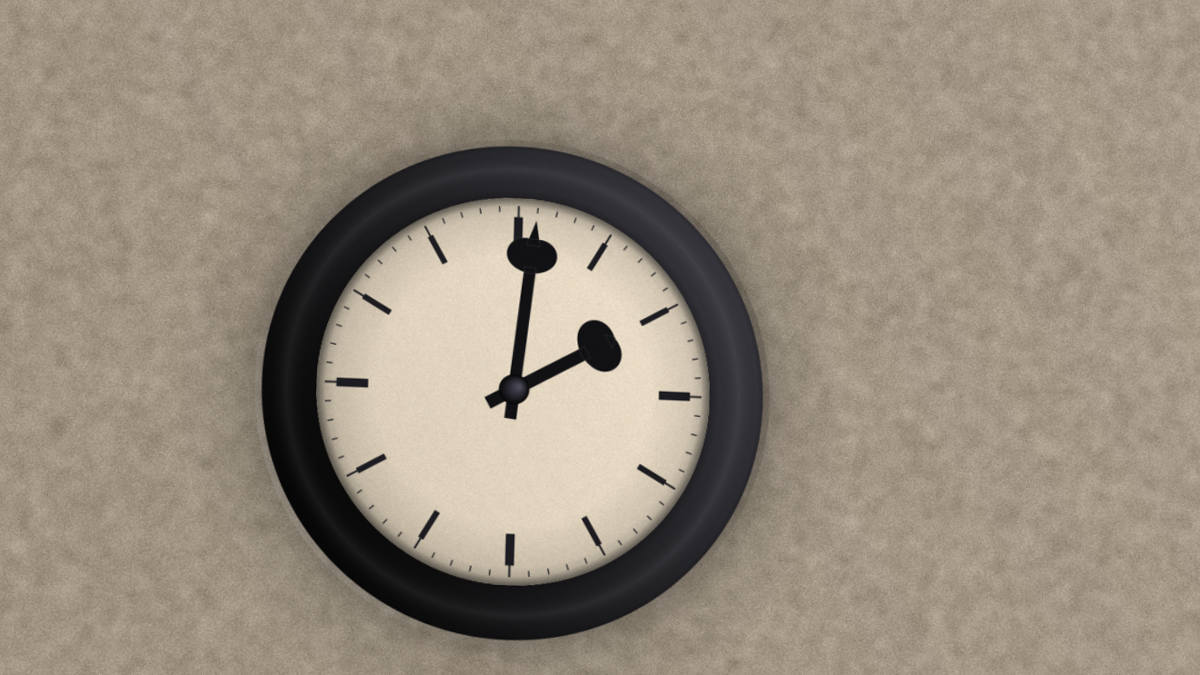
2:01
